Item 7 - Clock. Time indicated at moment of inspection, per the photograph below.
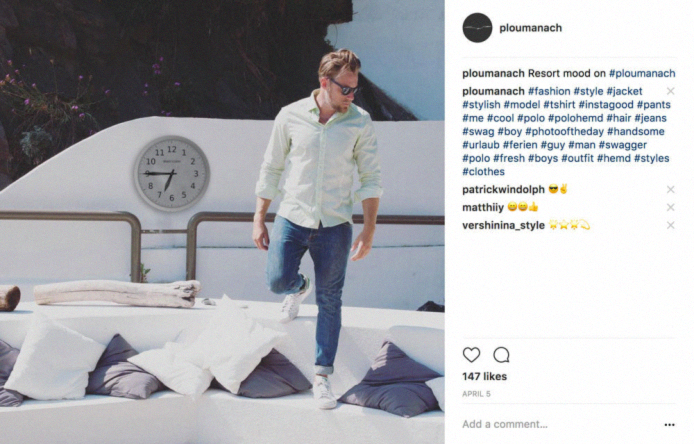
6:45
